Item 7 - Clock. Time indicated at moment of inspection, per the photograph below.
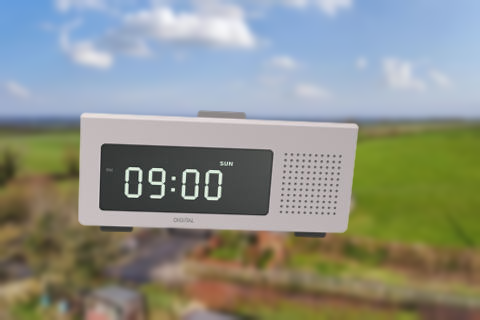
9:00
